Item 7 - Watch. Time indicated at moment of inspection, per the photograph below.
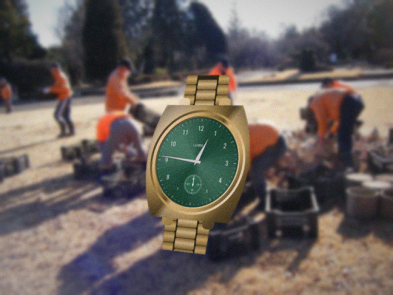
12:46
